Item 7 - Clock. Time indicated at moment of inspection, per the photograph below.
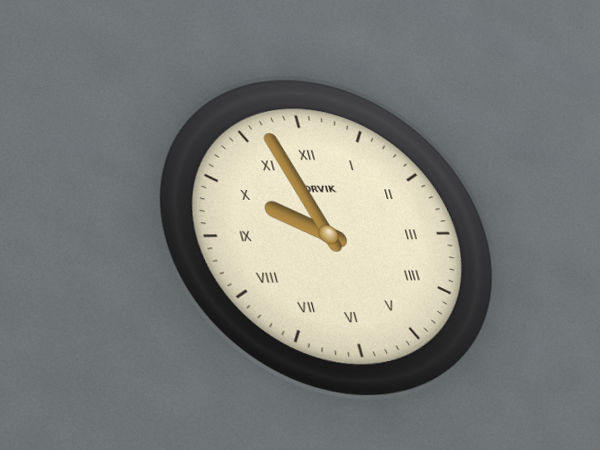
9:57
